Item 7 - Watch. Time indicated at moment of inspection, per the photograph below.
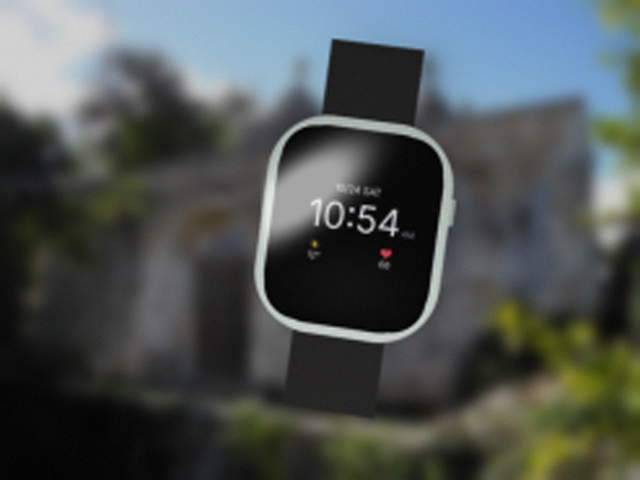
10:54
